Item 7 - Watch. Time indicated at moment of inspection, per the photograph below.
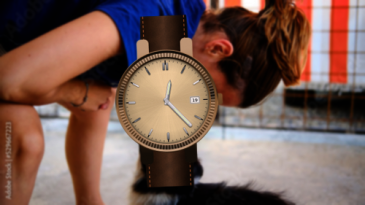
12:23
